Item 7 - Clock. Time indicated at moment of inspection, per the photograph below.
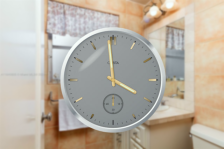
3:59
